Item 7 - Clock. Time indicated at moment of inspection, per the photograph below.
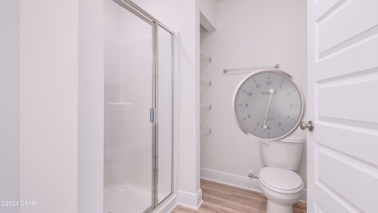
12:32
